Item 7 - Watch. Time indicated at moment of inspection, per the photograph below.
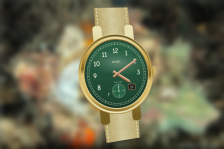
4:10
